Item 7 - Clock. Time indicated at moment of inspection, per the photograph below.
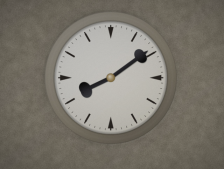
8:09
